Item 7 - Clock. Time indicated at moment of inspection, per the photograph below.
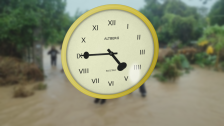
4:45
